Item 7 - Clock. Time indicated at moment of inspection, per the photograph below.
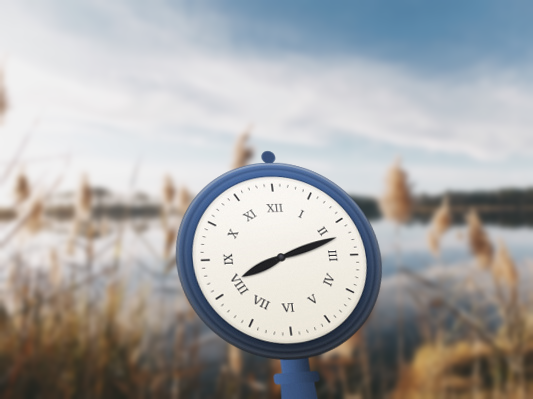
8:12
